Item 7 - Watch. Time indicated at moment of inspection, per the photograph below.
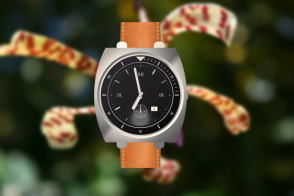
6:58
